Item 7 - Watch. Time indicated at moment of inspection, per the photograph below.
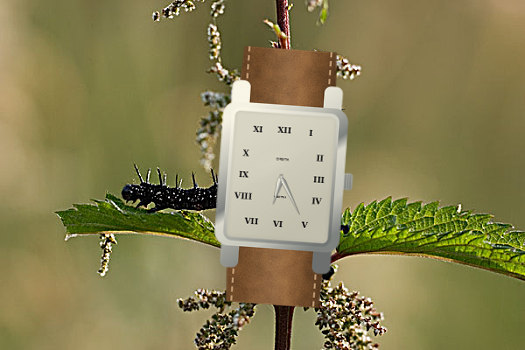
6:25
